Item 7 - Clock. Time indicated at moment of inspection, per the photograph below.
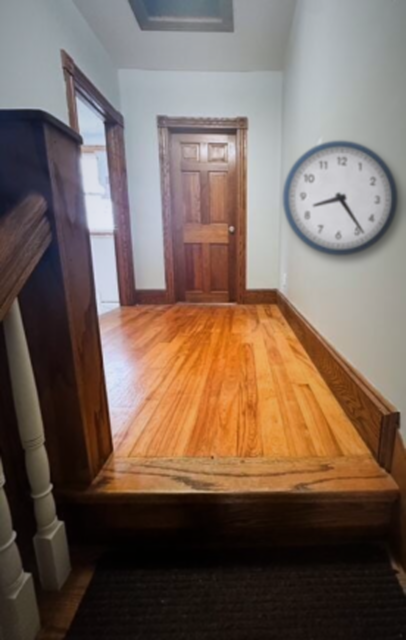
8:24
